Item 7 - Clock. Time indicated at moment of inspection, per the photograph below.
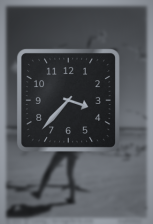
3:37
